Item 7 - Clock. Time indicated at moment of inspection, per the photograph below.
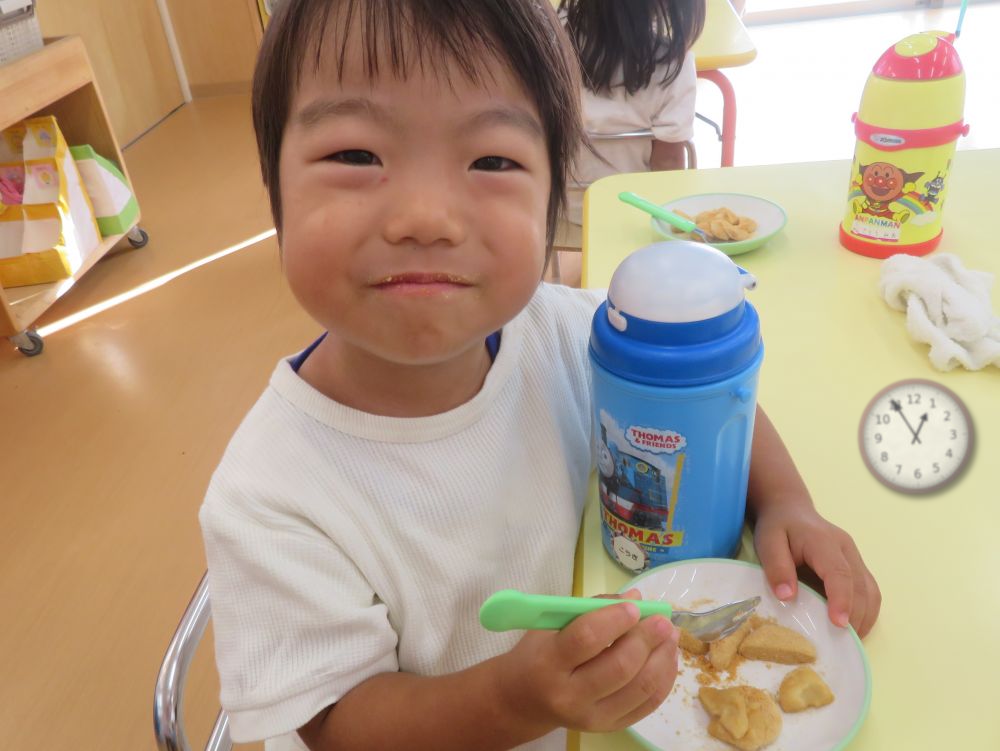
12:55
